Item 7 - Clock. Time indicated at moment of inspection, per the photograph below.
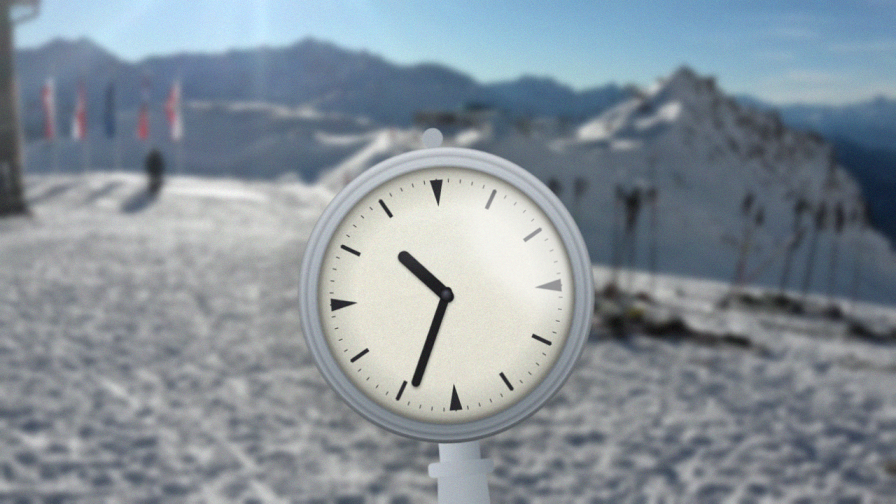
10:34
